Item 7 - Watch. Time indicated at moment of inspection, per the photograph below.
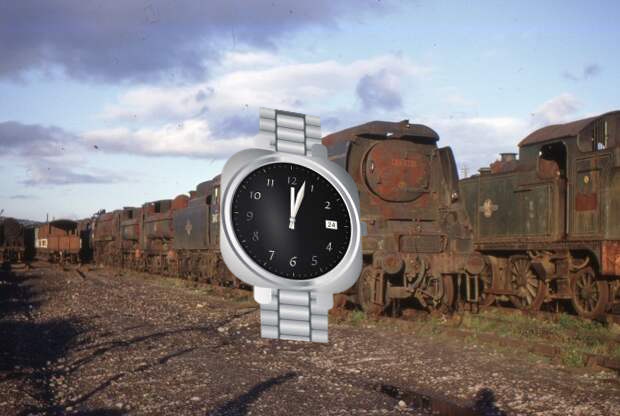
12:03
